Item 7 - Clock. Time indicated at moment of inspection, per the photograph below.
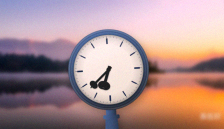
6:38
